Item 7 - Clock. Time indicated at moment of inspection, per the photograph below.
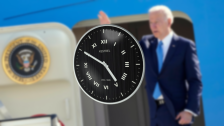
4:50
